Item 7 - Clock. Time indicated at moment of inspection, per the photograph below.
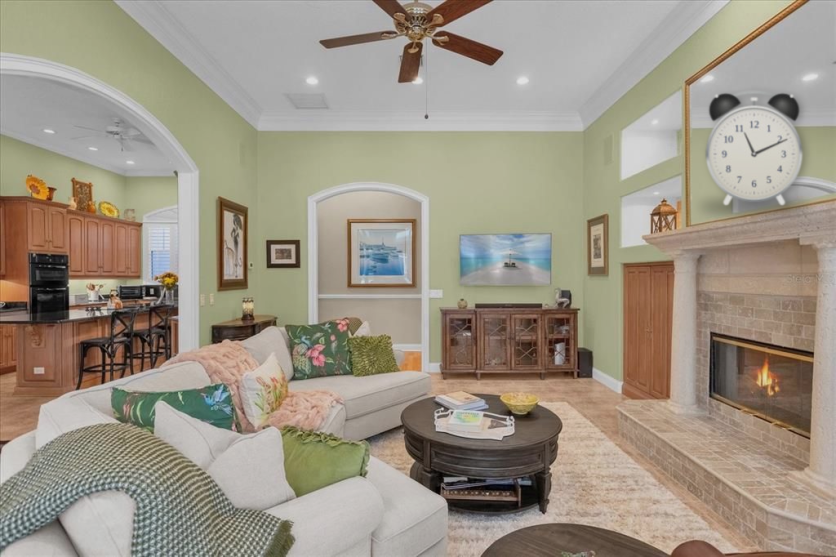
11:11
